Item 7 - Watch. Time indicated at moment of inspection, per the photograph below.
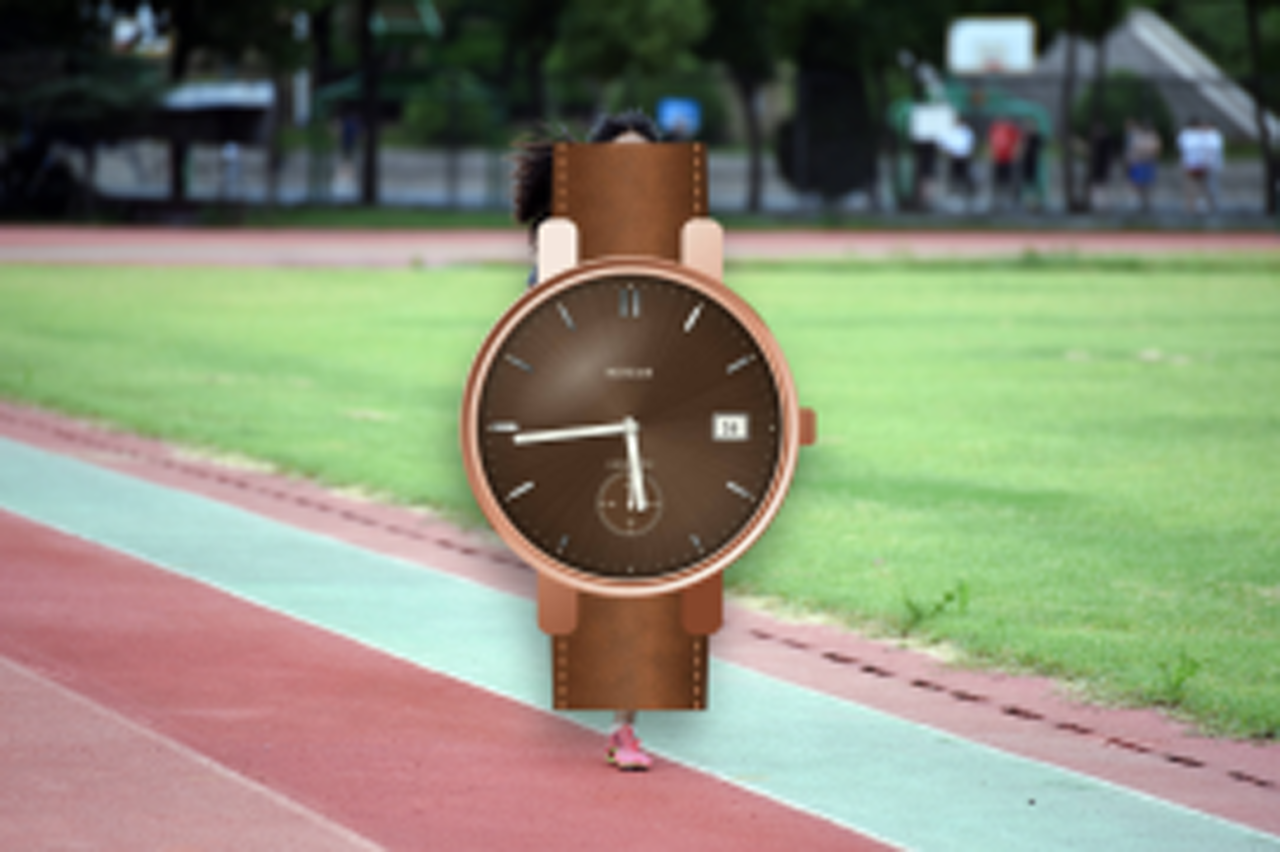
5:44
